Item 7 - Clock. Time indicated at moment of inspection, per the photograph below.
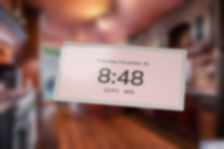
8:48
